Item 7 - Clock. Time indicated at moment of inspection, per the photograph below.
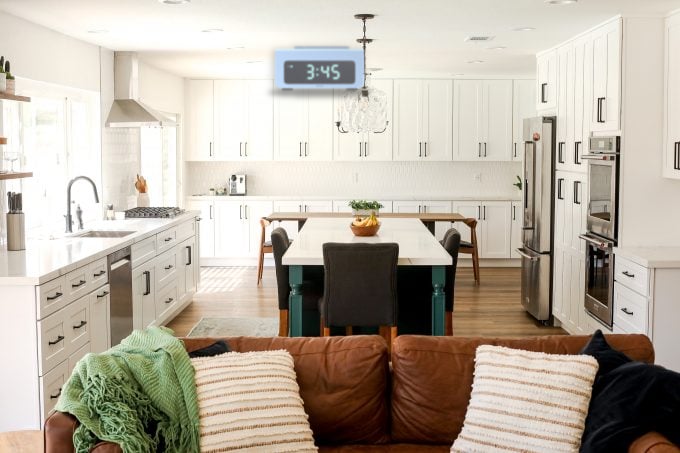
3:45
